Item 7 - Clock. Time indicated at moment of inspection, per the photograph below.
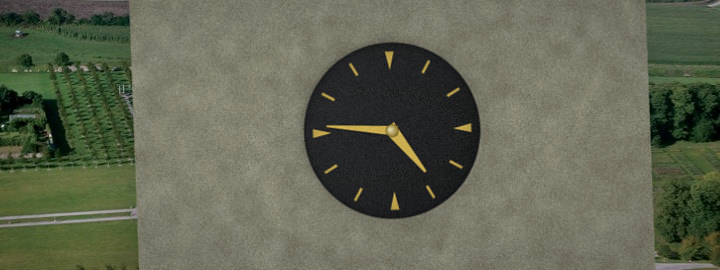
4:46
